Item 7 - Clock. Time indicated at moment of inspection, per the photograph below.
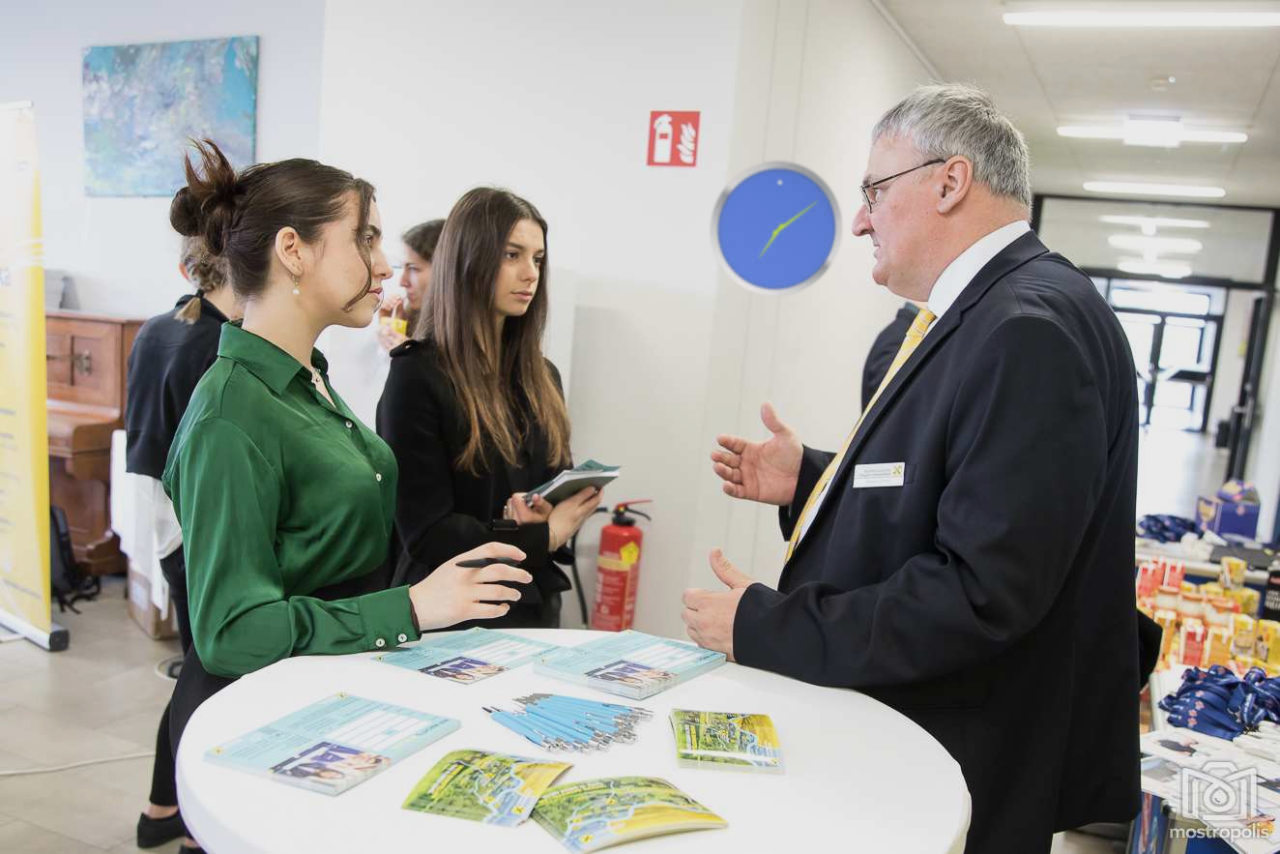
7:09
